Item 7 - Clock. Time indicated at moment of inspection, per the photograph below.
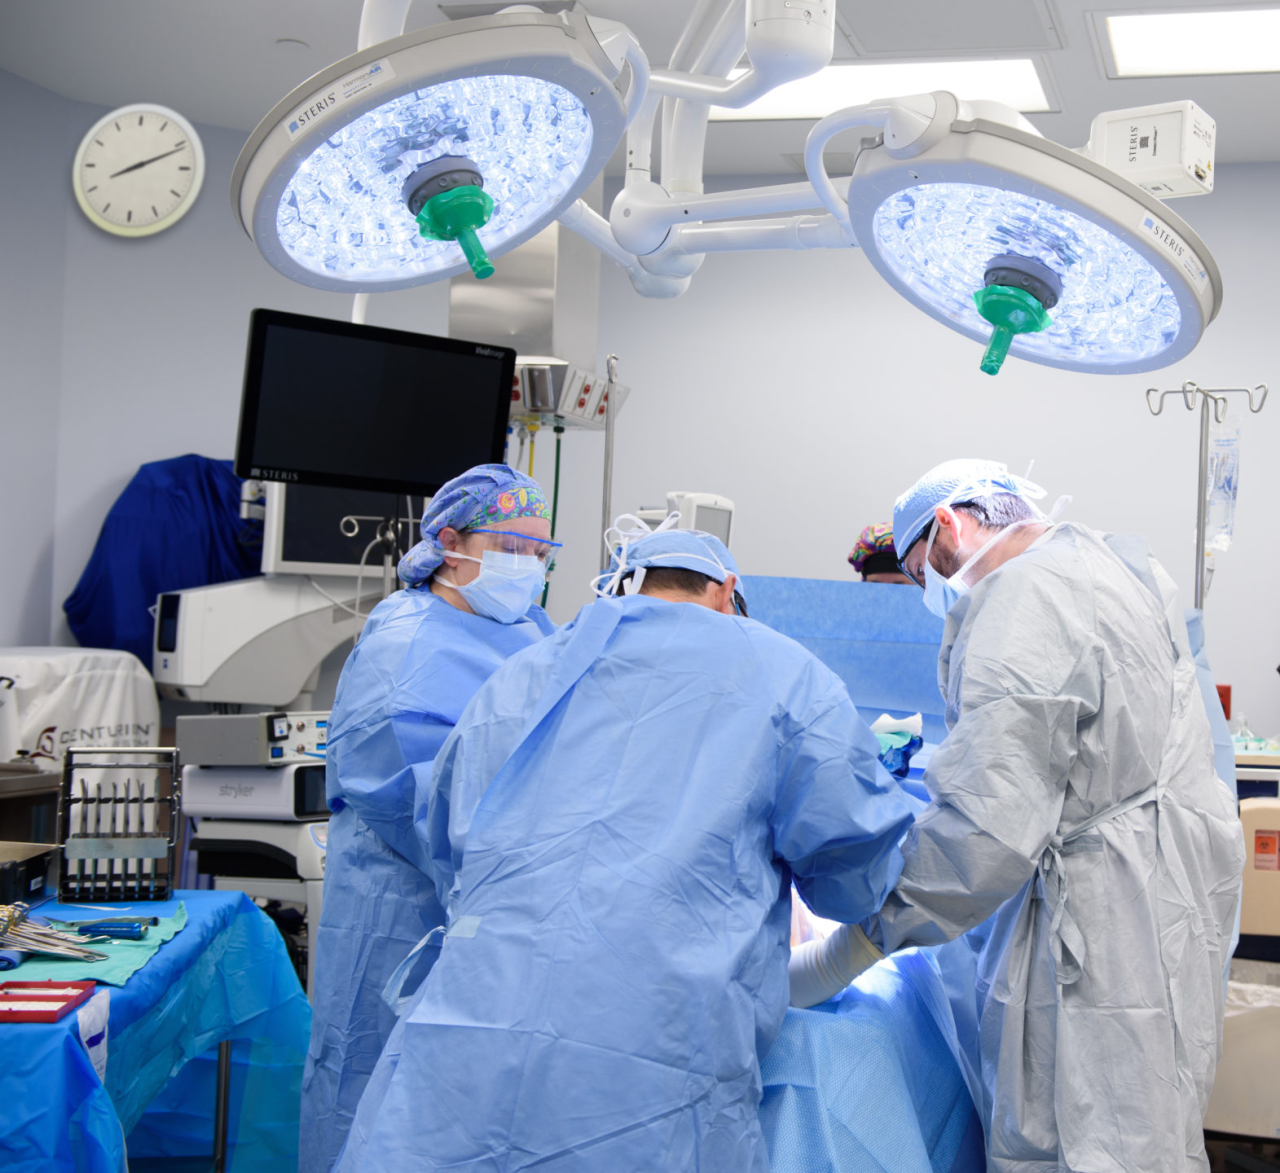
8:11
